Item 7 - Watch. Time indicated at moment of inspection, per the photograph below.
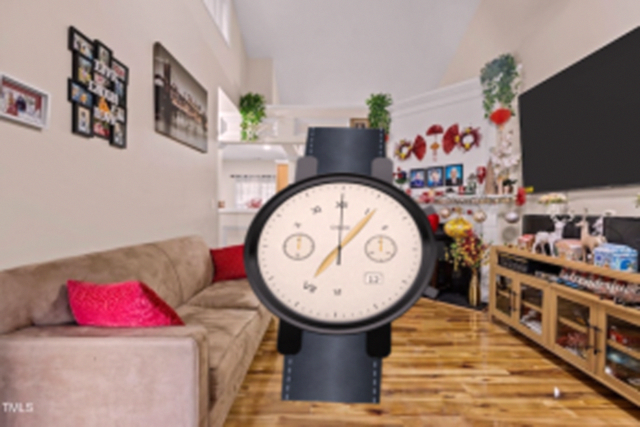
7:06
